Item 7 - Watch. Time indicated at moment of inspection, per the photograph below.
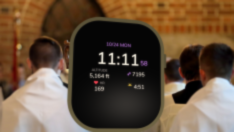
11:11
